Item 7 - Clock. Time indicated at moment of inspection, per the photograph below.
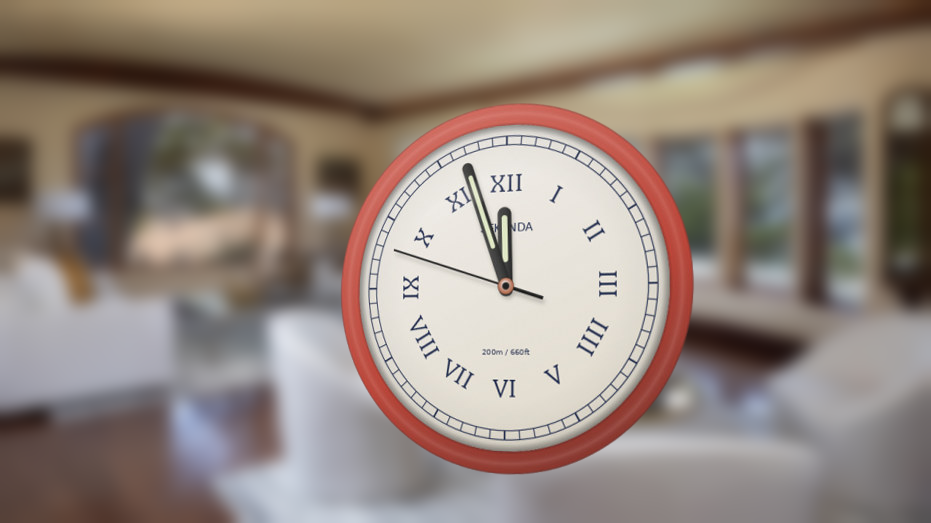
11:56:48
